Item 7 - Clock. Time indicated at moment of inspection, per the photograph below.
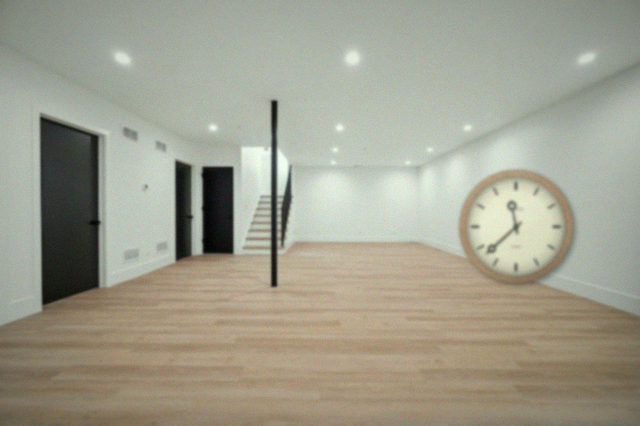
11:38
